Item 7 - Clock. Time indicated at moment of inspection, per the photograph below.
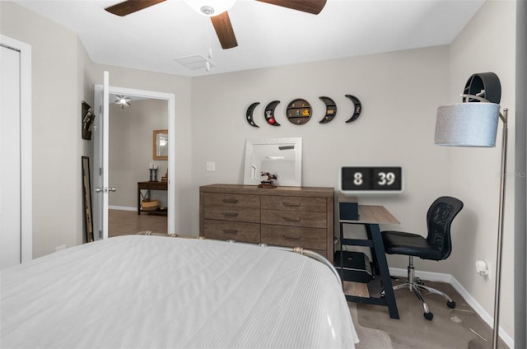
8:39
